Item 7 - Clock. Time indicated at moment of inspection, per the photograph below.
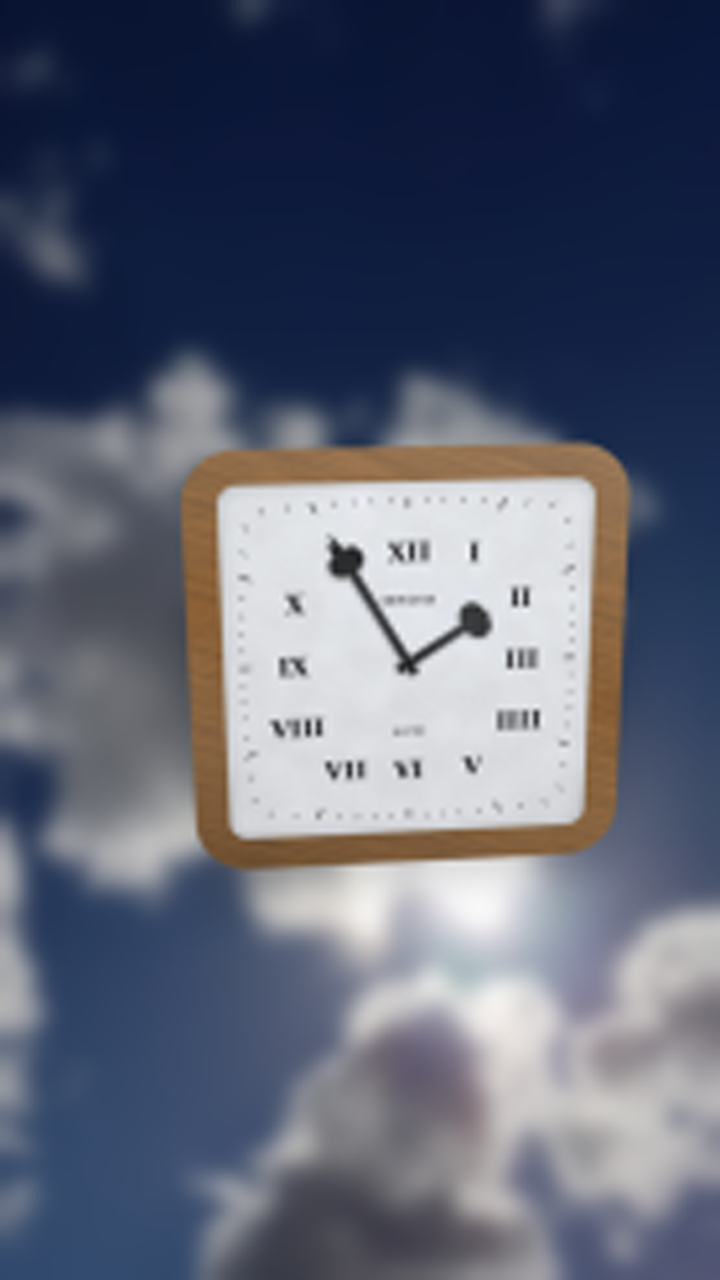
1:55
